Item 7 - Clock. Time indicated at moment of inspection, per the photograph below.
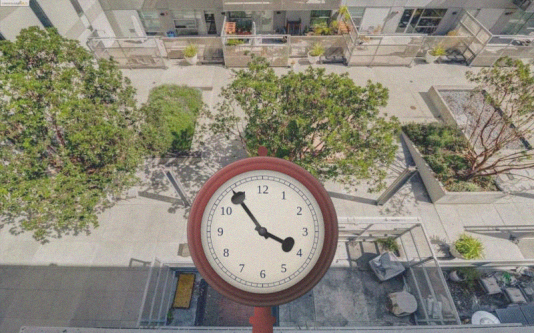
3:54
